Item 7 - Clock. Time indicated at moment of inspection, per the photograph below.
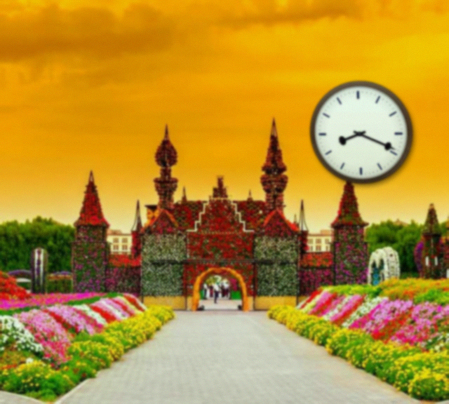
8:19
